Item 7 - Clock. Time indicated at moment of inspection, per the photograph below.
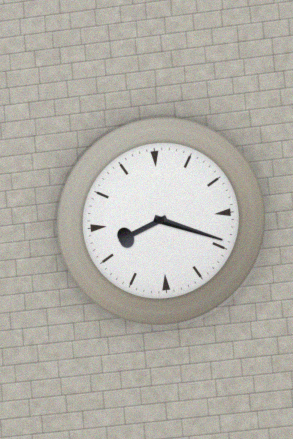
8:19
